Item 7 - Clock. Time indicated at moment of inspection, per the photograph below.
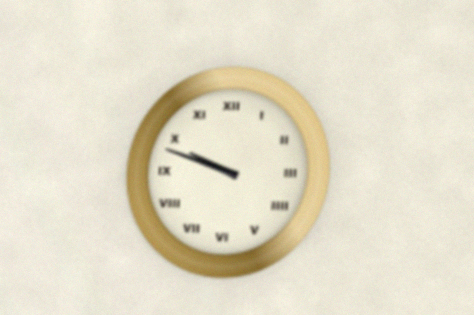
9:48
